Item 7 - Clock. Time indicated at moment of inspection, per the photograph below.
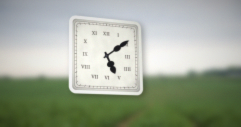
5:09
